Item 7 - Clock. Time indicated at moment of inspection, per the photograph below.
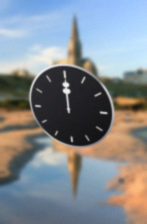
12:00
